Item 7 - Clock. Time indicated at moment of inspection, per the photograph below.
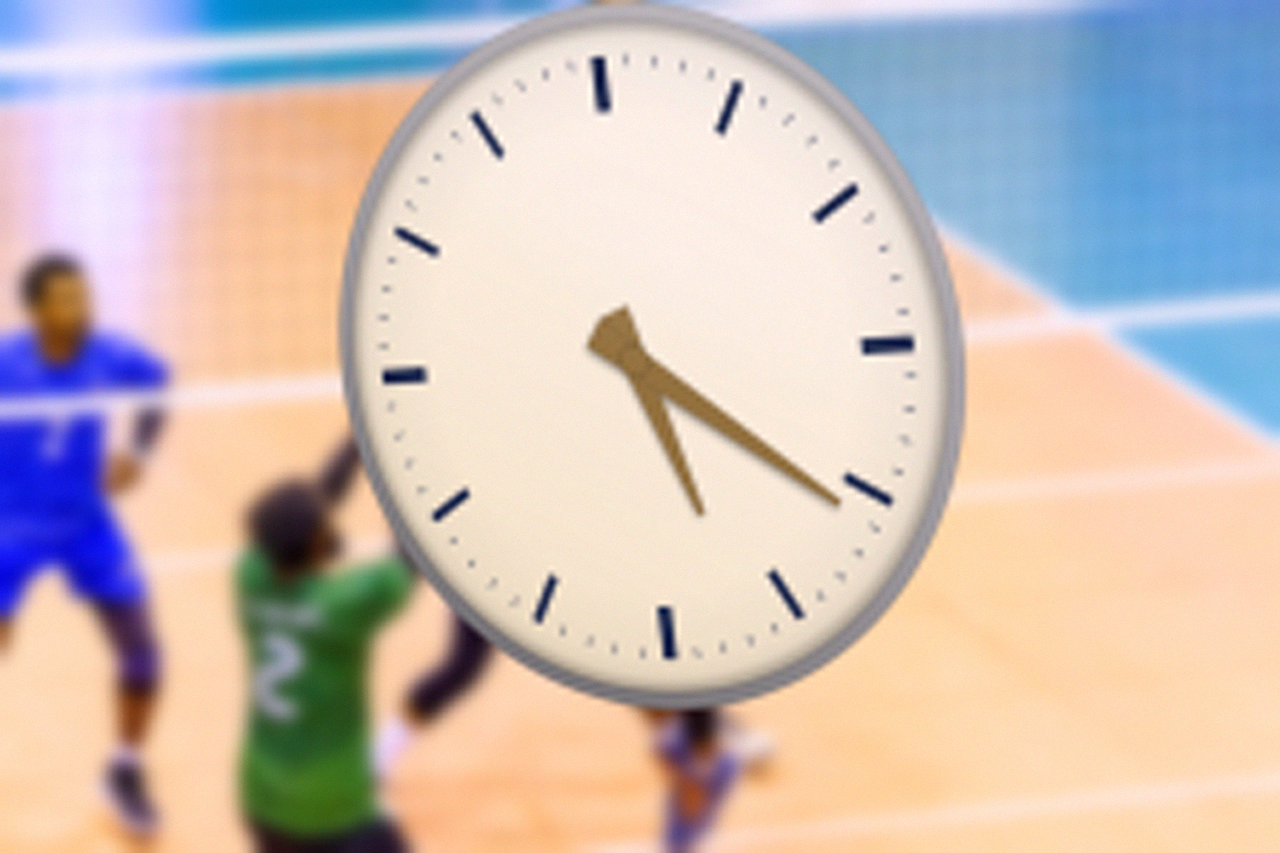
5:21
